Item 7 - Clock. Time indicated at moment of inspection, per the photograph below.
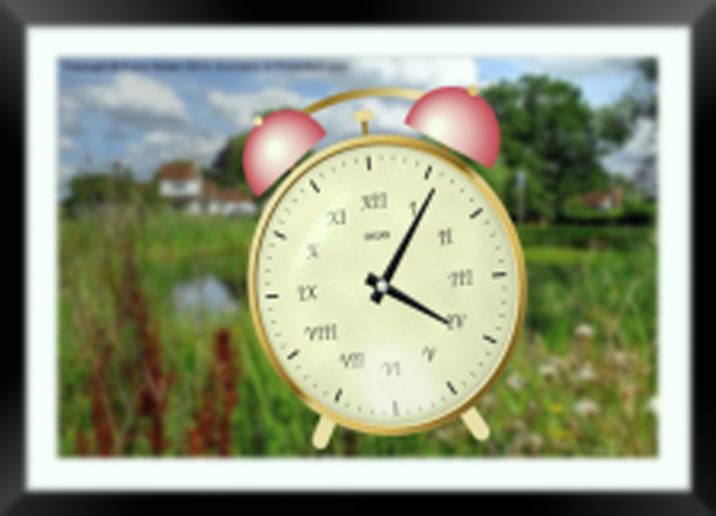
4:06
